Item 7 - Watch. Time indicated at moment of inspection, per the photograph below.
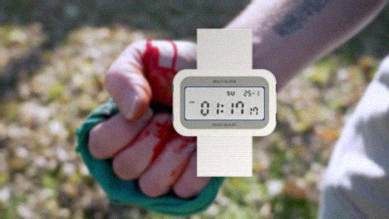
1:17:17
